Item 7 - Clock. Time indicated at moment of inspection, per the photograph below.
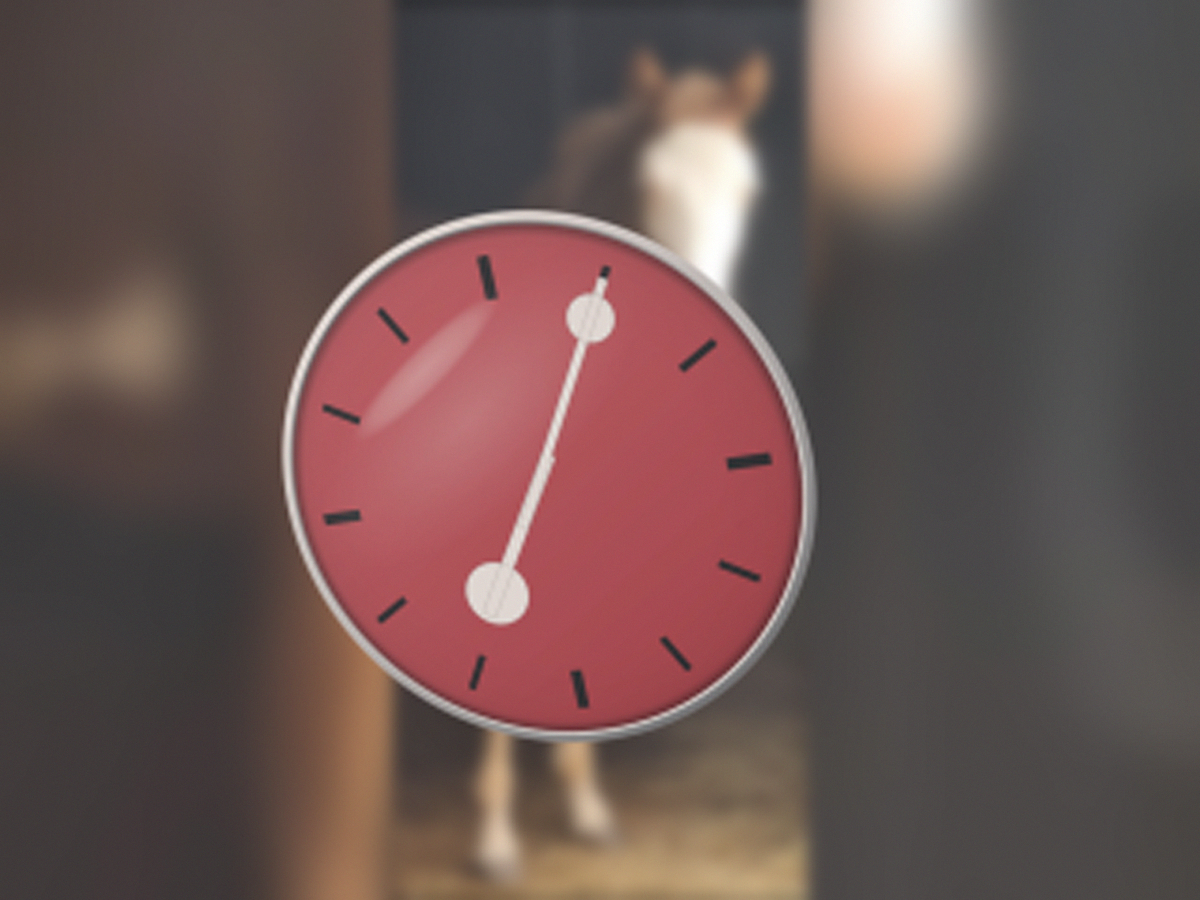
7:05
